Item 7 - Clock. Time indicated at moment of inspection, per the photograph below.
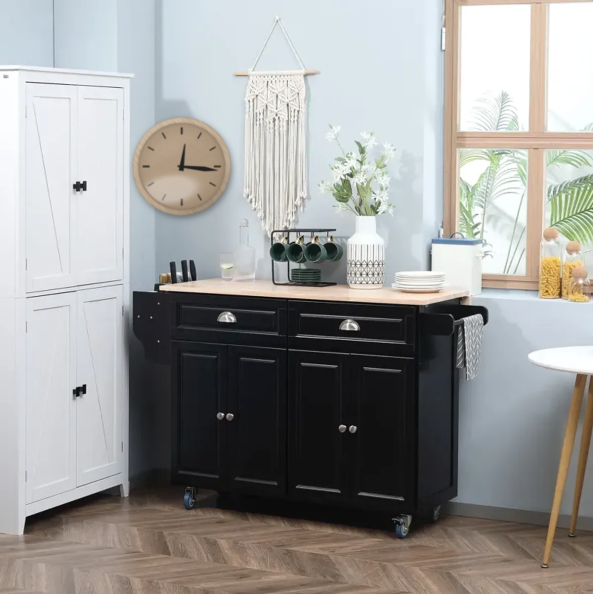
12:16
